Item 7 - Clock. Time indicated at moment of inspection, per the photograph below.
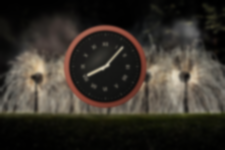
8:07
